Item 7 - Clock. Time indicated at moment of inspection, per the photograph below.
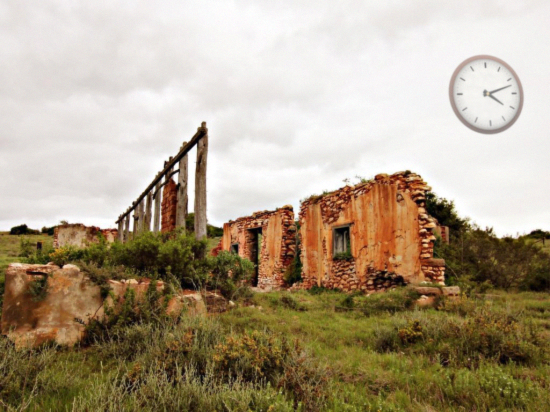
4:12
